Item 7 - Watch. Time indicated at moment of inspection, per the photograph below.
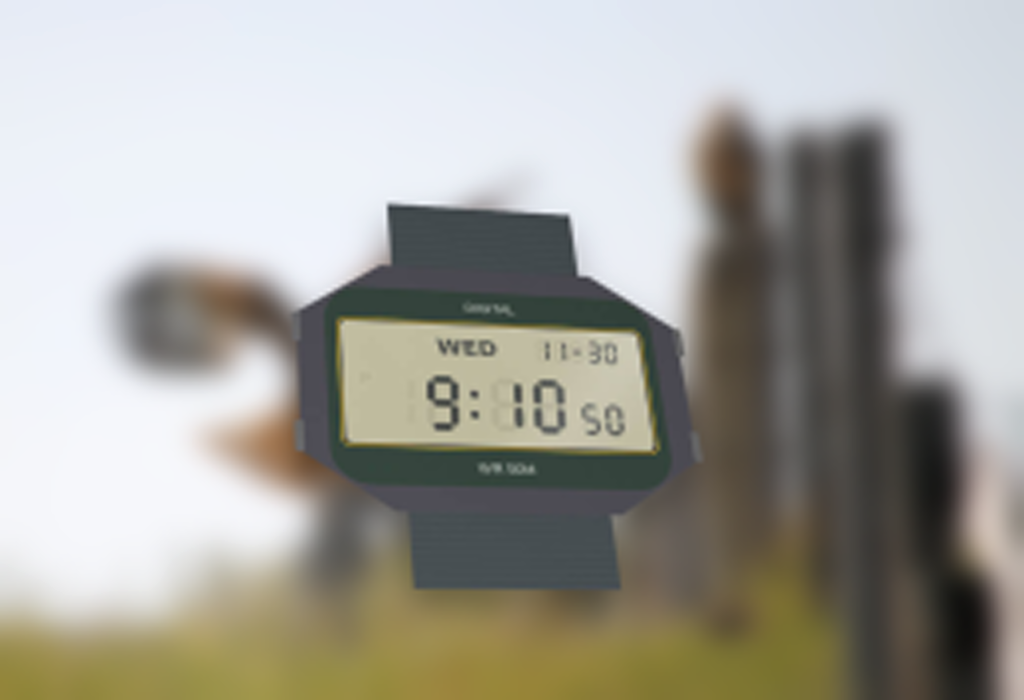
9:10:50
